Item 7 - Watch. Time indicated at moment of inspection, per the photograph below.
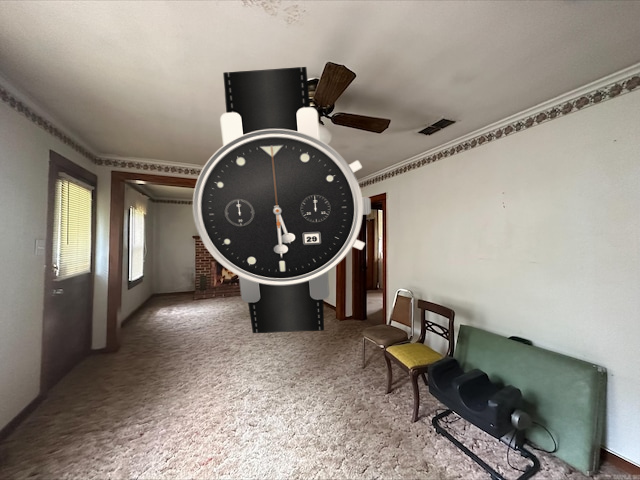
5:30
